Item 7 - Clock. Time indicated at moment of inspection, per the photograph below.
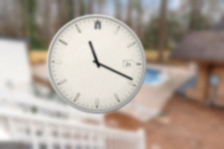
11:19
